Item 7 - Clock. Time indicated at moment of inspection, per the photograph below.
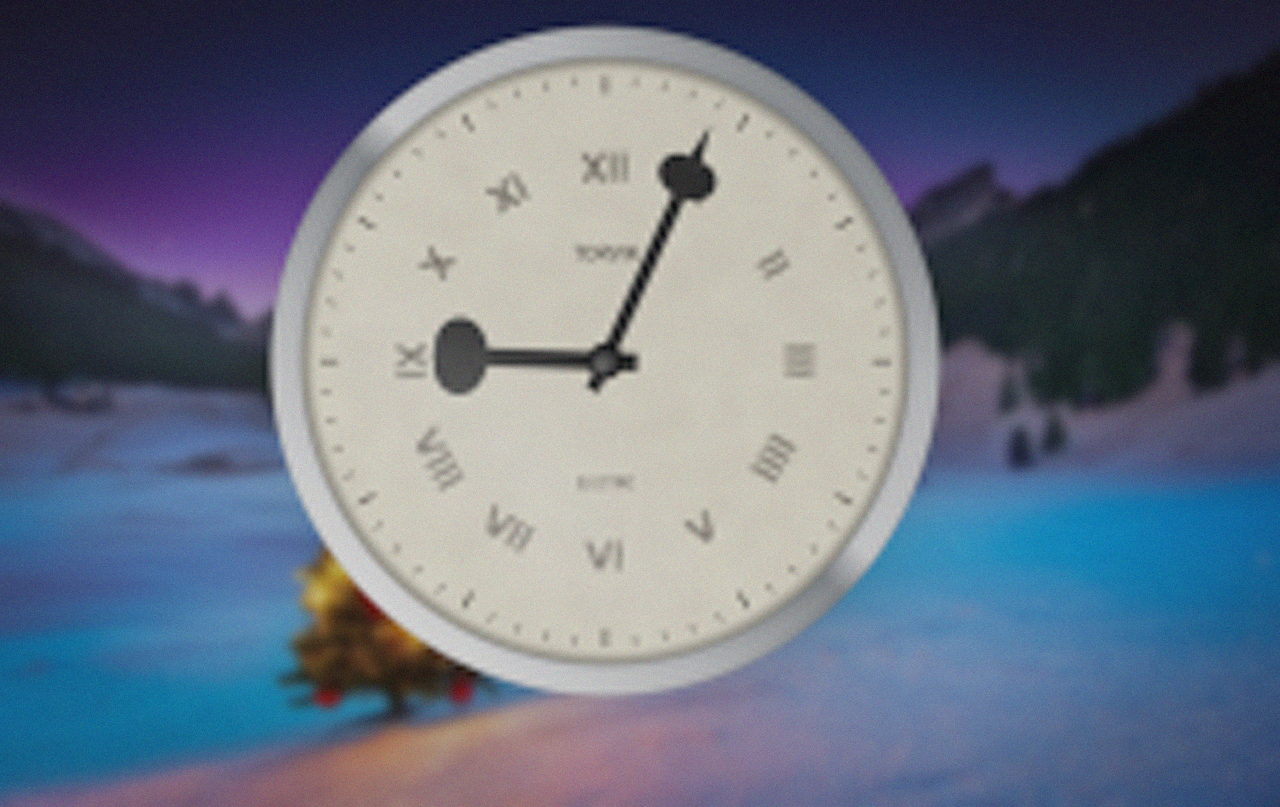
9:04
